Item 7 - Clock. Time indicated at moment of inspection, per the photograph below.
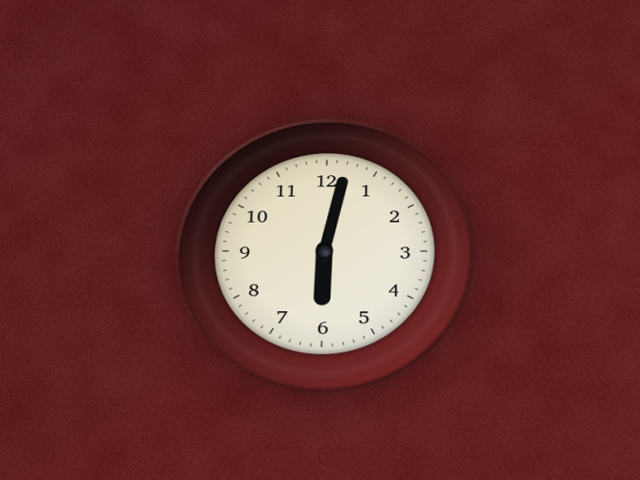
6:02
